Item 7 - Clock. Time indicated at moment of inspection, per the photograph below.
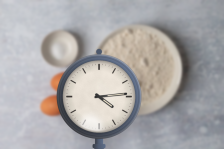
4:14
